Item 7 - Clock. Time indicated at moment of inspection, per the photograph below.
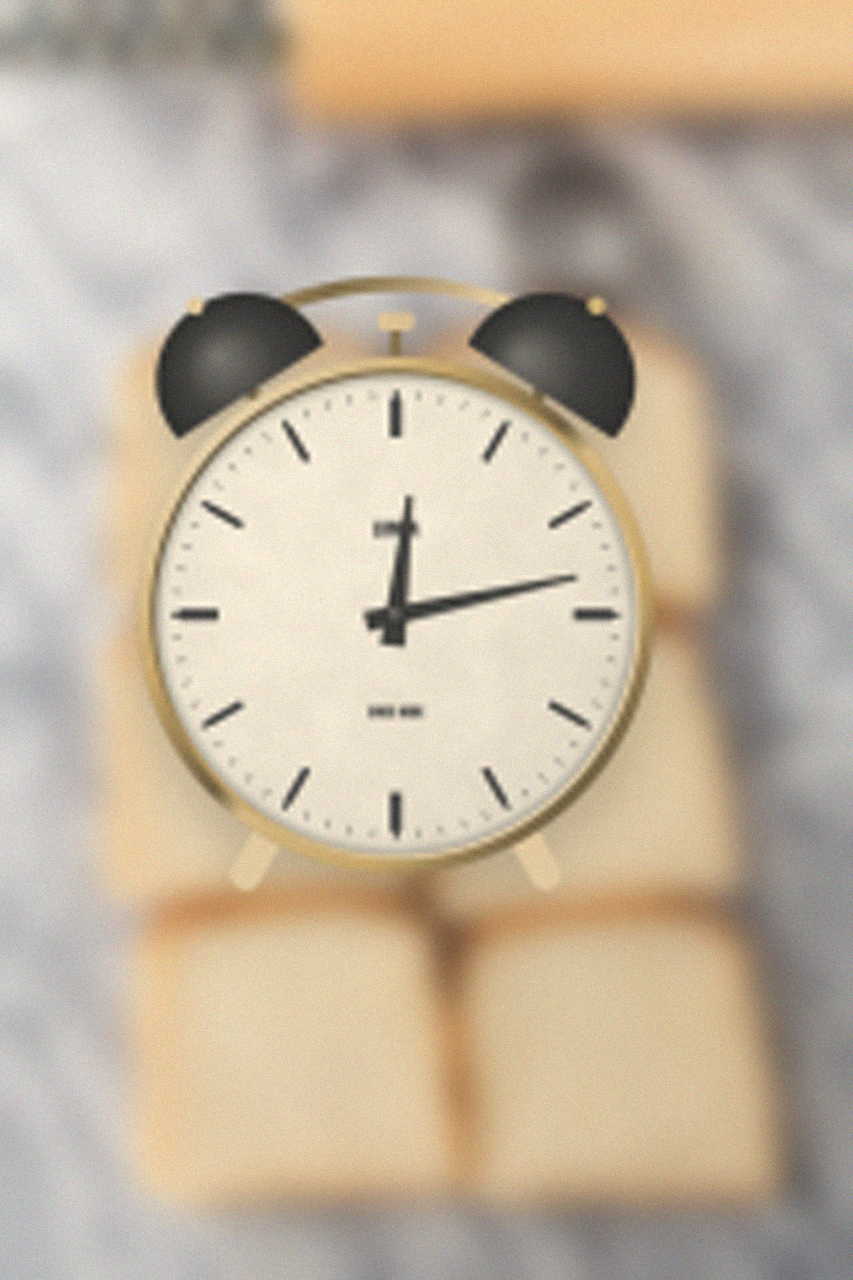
12:13
